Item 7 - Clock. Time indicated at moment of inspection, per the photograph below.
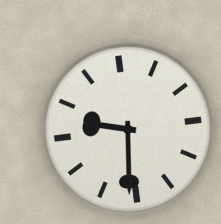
9:31
